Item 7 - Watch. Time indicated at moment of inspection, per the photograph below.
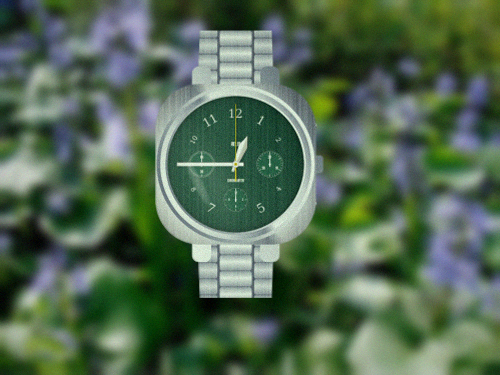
12:45
